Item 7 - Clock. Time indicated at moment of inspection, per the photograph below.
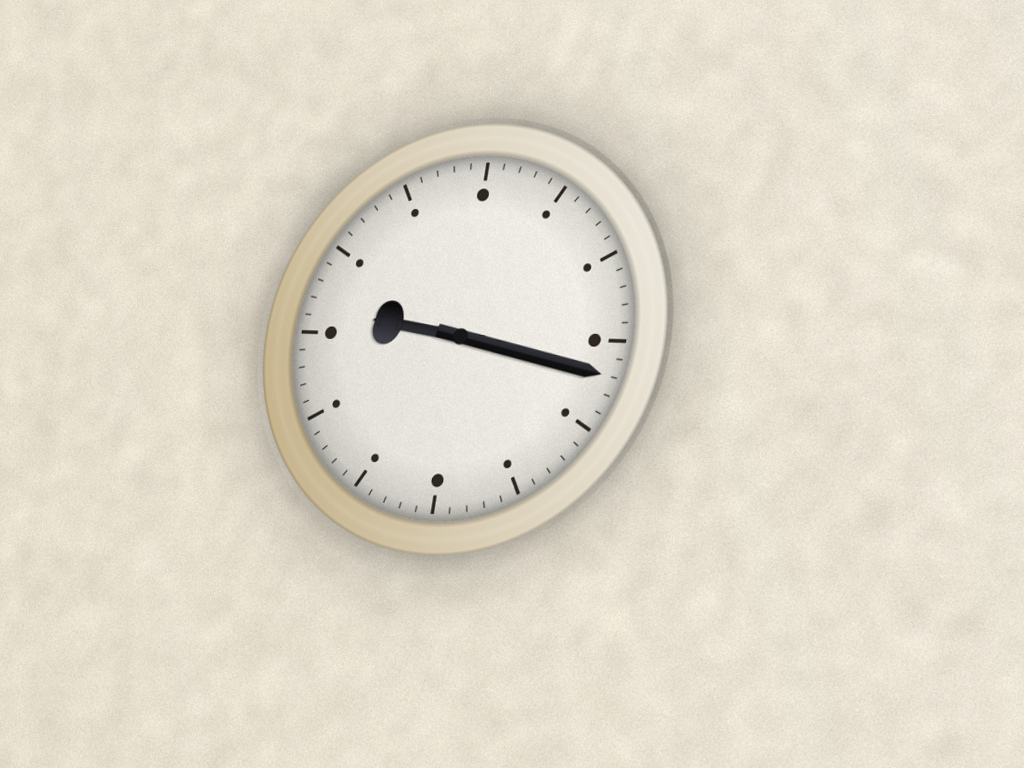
9:17
